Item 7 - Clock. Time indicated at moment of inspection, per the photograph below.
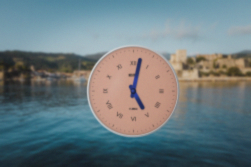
5:02
